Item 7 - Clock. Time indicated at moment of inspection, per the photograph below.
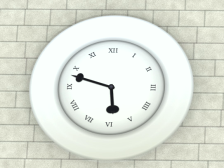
5:48
